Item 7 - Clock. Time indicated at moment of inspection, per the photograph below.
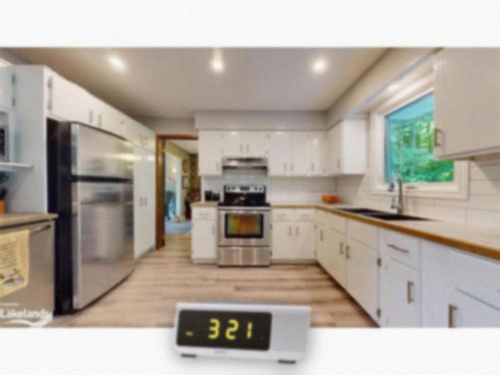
3:21
